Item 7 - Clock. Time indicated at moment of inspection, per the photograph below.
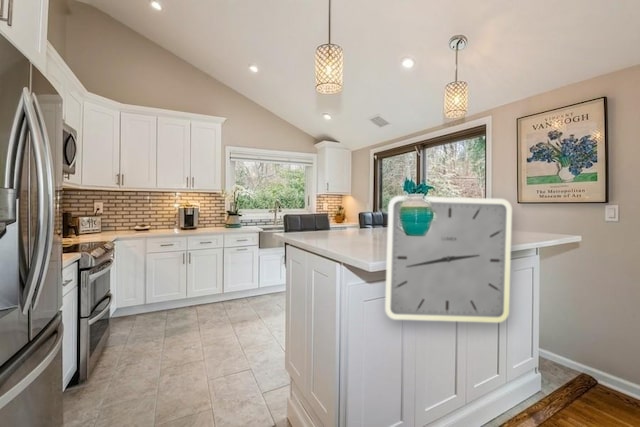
2:43
